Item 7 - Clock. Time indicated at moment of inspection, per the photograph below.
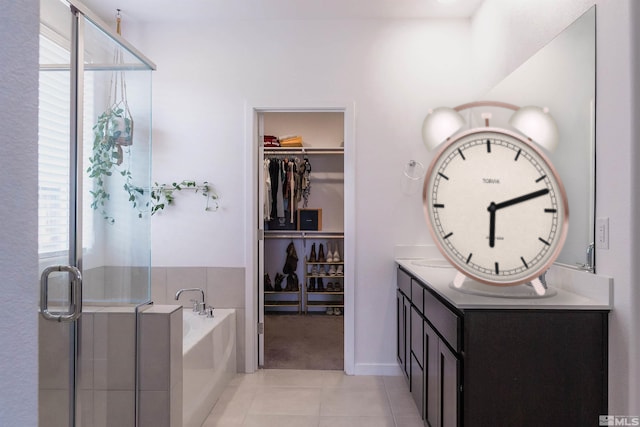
6:12
